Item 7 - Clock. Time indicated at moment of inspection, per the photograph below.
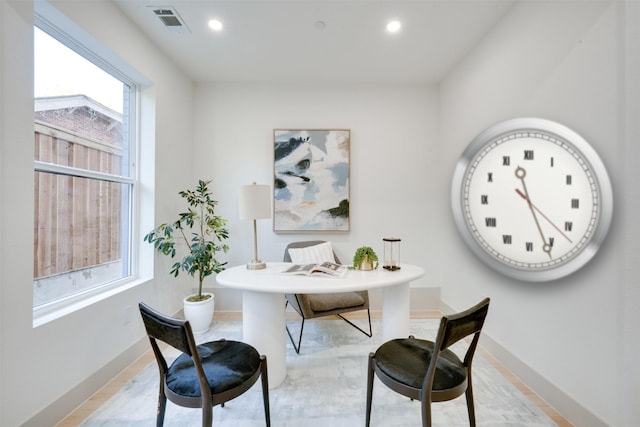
11:26:22
